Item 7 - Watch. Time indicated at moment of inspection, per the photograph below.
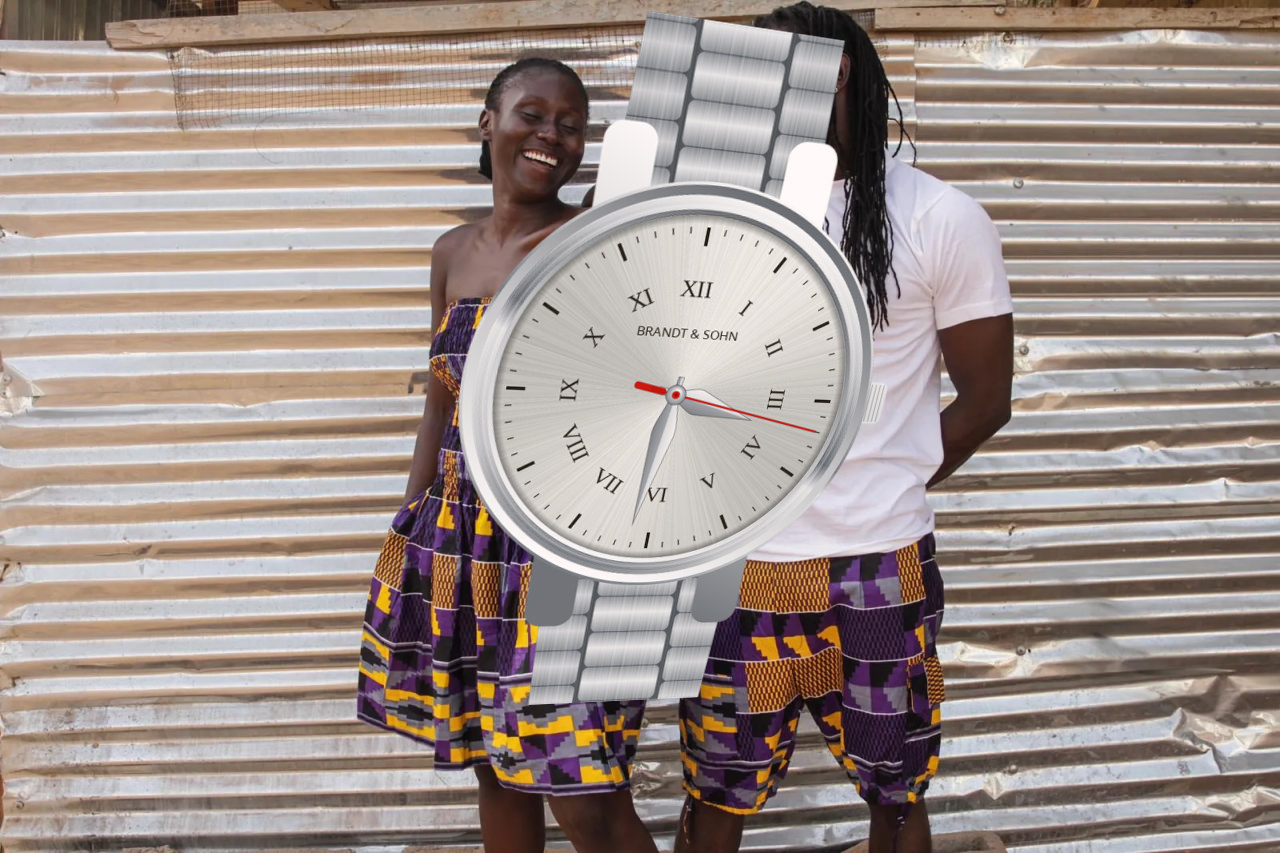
3:31:17
